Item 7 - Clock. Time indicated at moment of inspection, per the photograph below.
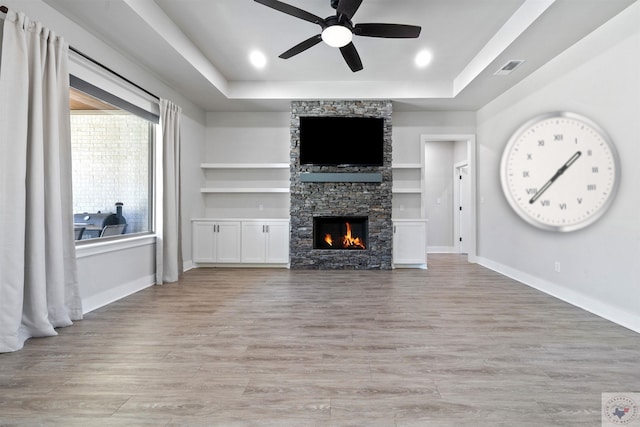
1:38
